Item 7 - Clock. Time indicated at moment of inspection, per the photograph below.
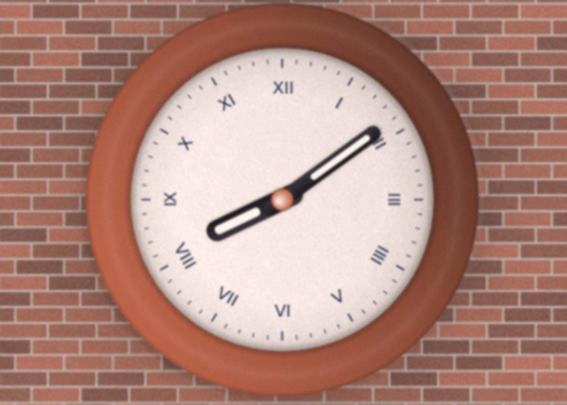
8:09
